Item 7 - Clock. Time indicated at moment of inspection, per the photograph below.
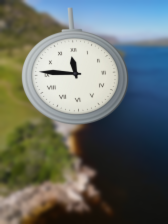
11:46
